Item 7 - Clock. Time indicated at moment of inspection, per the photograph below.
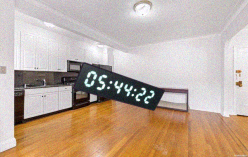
5:44:22
